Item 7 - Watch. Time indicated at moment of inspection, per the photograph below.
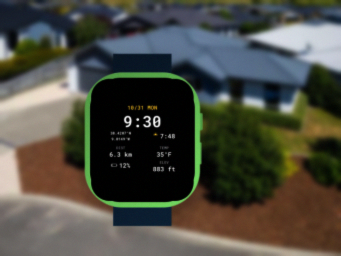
9:30
